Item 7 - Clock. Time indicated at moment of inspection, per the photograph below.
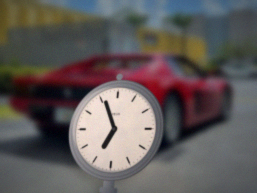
6:56
